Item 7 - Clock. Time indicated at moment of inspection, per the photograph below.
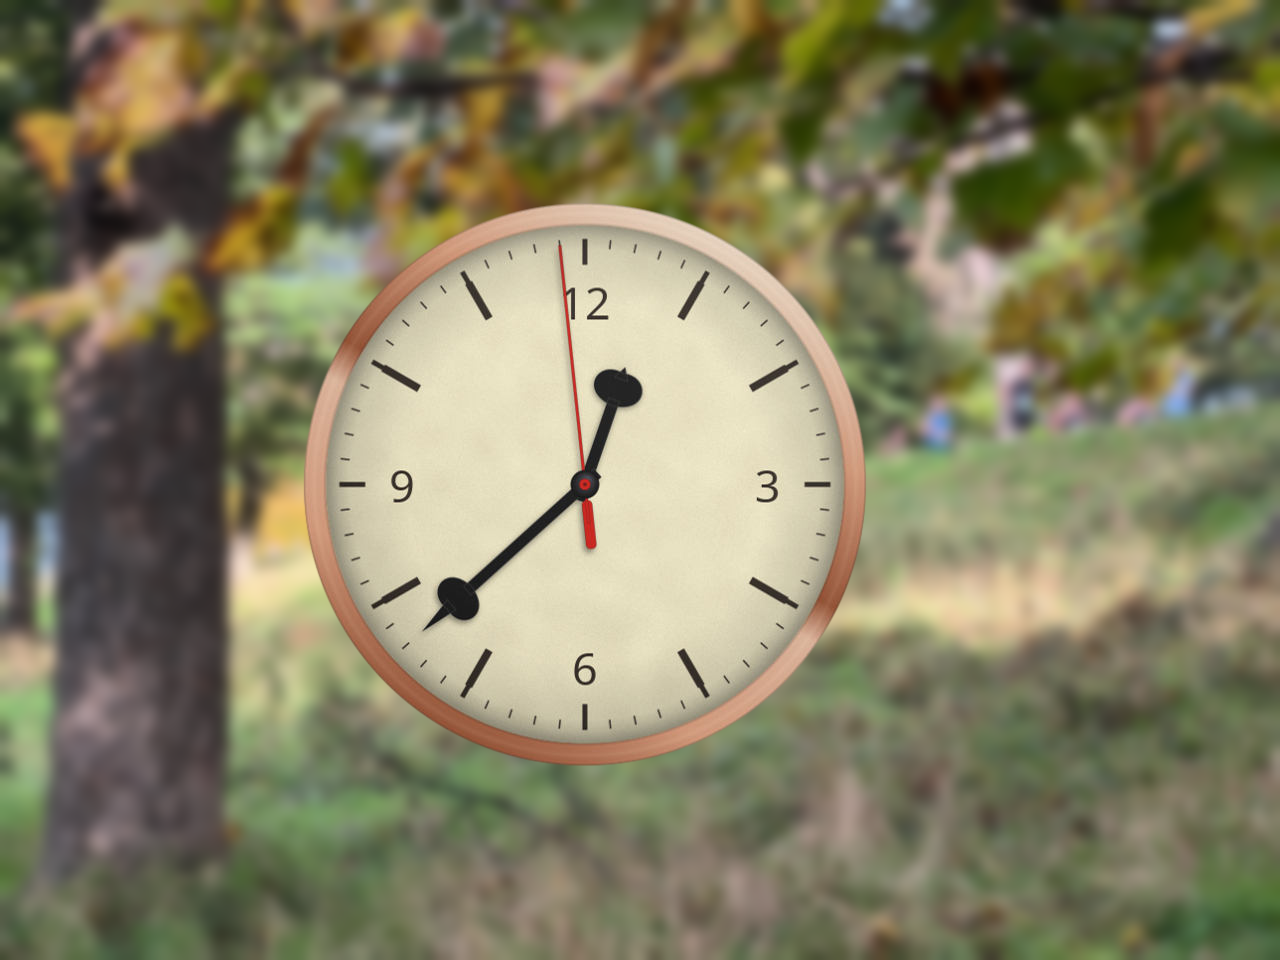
12:37:59
